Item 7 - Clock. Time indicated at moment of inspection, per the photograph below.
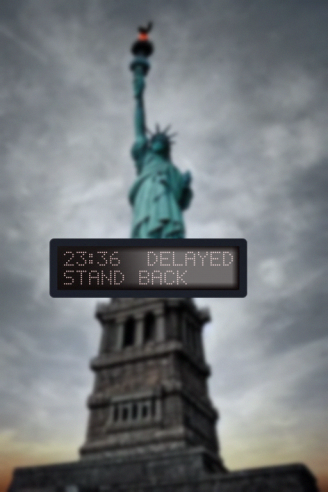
23:36
